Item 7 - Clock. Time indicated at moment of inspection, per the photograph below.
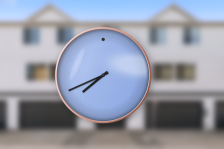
7:41
